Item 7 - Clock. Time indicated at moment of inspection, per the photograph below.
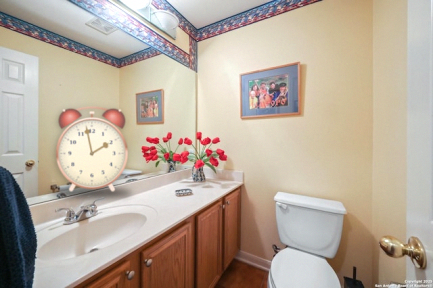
1:58
